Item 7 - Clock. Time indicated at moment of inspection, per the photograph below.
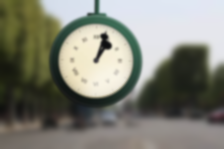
1:03
